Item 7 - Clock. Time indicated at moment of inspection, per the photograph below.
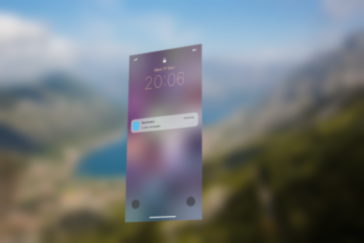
20:06
